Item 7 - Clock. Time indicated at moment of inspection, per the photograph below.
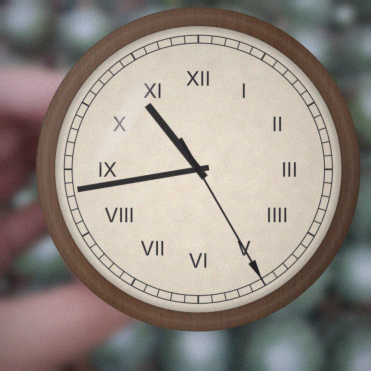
10:43:25
